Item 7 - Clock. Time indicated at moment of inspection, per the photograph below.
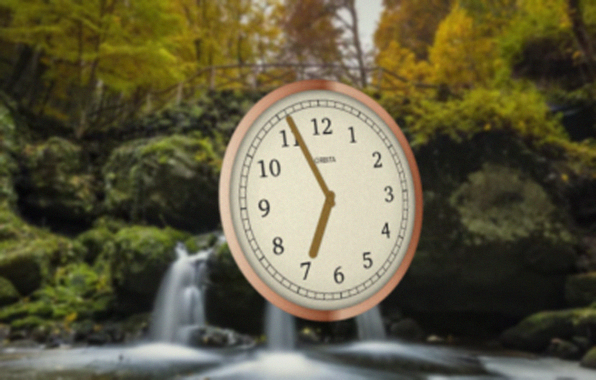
6:56
